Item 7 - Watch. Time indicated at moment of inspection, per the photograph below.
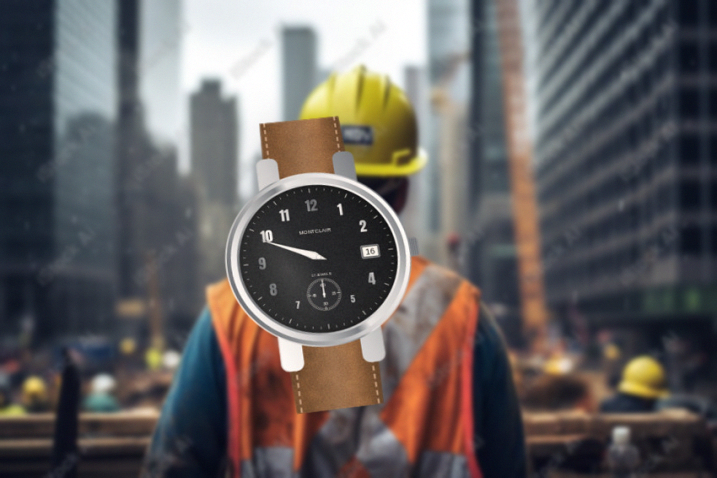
9:49
